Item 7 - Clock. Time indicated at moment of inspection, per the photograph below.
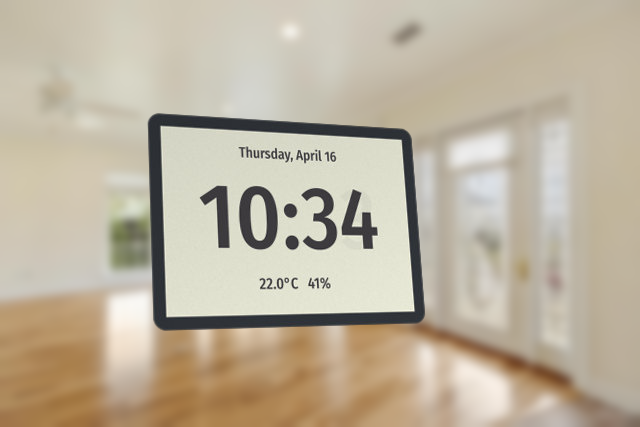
10:34
